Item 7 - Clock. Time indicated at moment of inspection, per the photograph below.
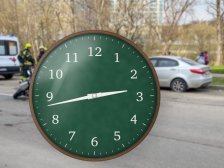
2:43
